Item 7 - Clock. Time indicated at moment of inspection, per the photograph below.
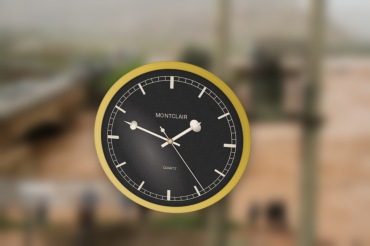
1:48:24
